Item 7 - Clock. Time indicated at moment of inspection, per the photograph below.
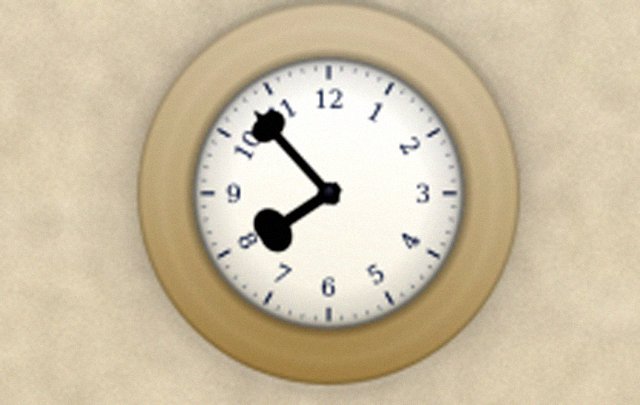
7:53
